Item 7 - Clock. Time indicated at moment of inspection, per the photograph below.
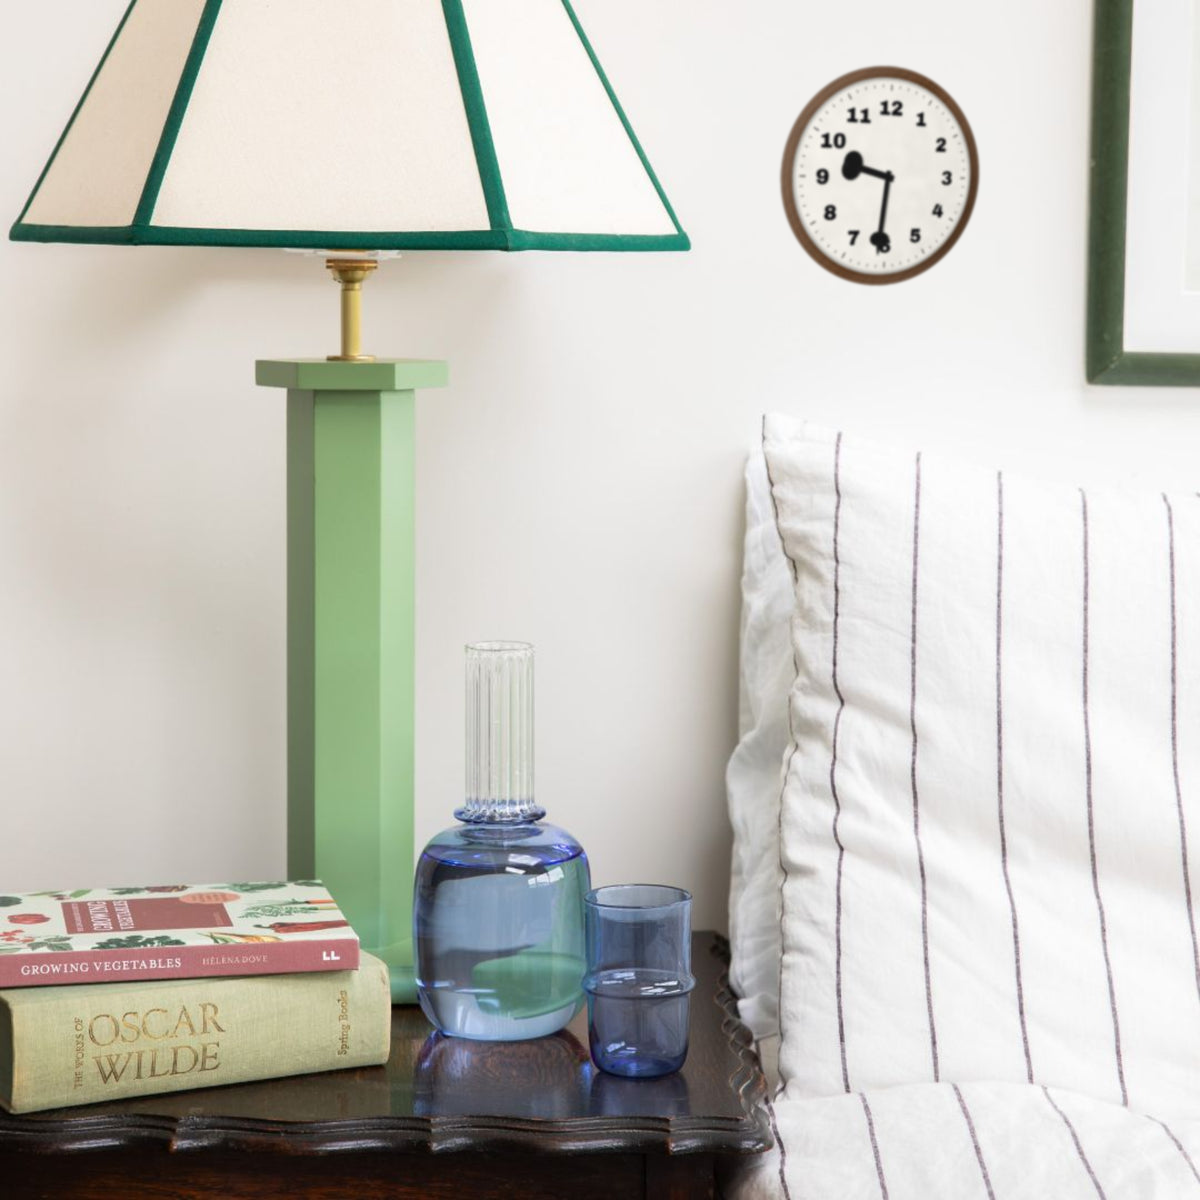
9:31
